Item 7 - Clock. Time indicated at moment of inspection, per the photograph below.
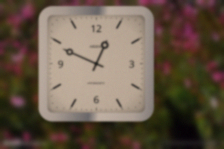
12:49
